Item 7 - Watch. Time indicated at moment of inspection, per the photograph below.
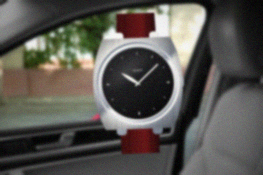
10:08
